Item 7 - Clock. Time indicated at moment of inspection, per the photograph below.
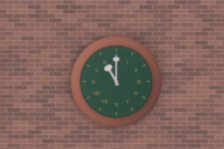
11:00
